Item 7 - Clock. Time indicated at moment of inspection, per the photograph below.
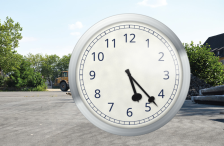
5:23
